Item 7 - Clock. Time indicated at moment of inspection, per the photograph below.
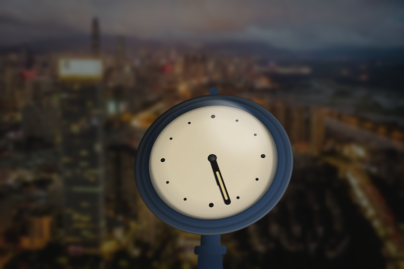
5:27
